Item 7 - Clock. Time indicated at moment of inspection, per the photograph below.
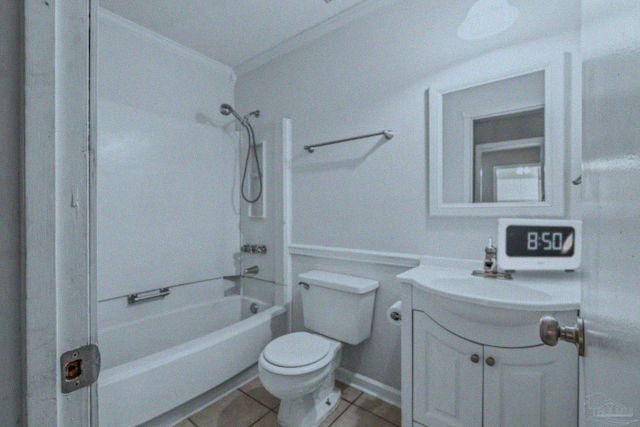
8:50
